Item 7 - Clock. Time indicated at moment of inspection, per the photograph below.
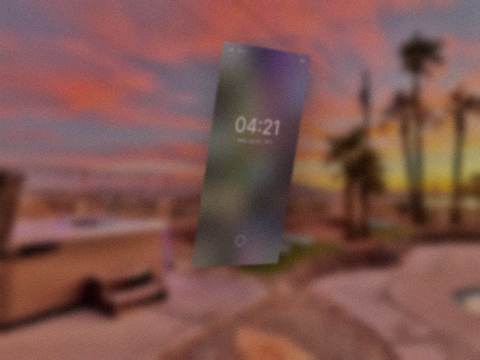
4:21
